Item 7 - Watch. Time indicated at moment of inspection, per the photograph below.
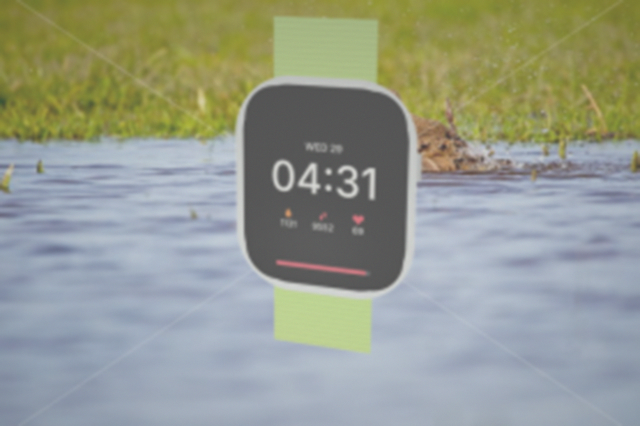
4:31
